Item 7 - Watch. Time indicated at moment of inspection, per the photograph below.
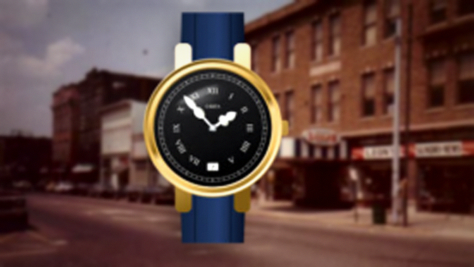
1:53
